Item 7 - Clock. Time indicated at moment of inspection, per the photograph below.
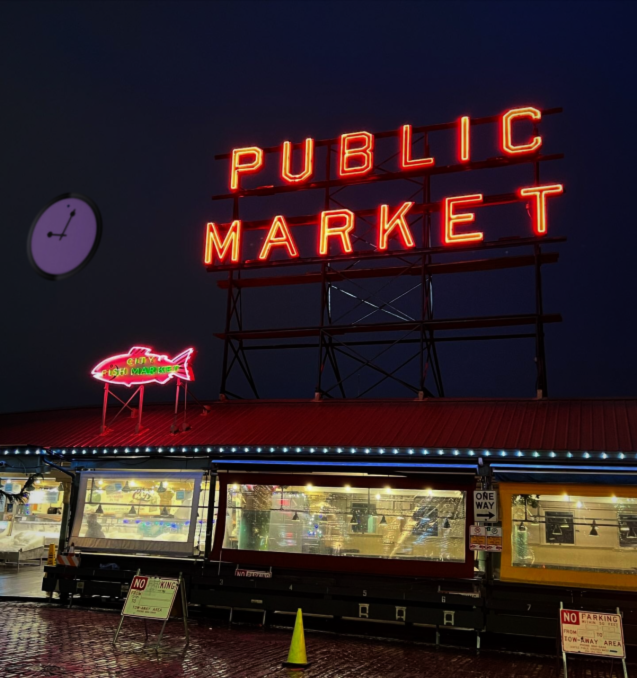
9:03
